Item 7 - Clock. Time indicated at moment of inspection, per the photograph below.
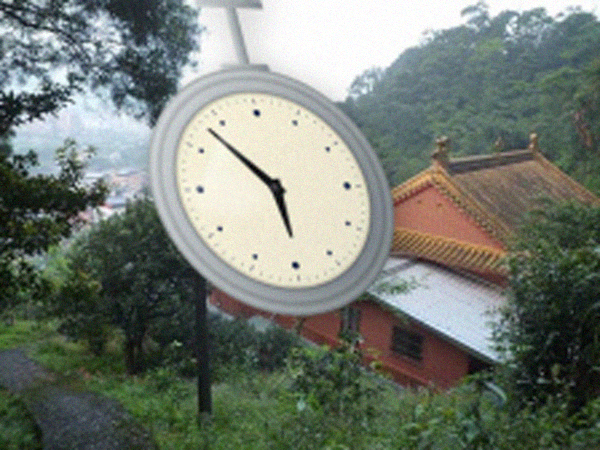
5:53
